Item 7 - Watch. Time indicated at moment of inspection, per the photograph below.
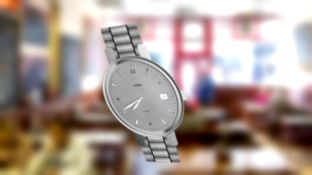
7:41
